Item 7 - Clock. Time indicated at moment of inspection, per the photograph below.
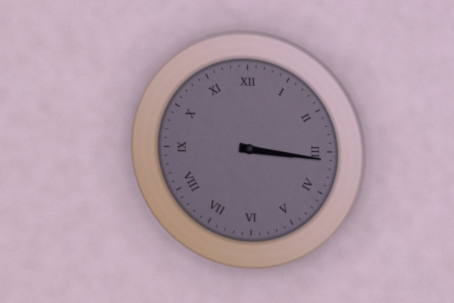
3:16
